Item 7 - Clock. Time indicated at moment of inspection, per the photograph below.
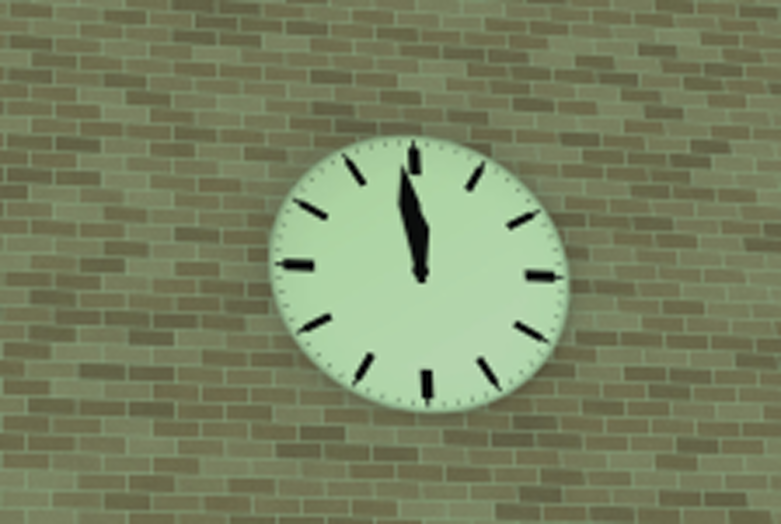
11:59
